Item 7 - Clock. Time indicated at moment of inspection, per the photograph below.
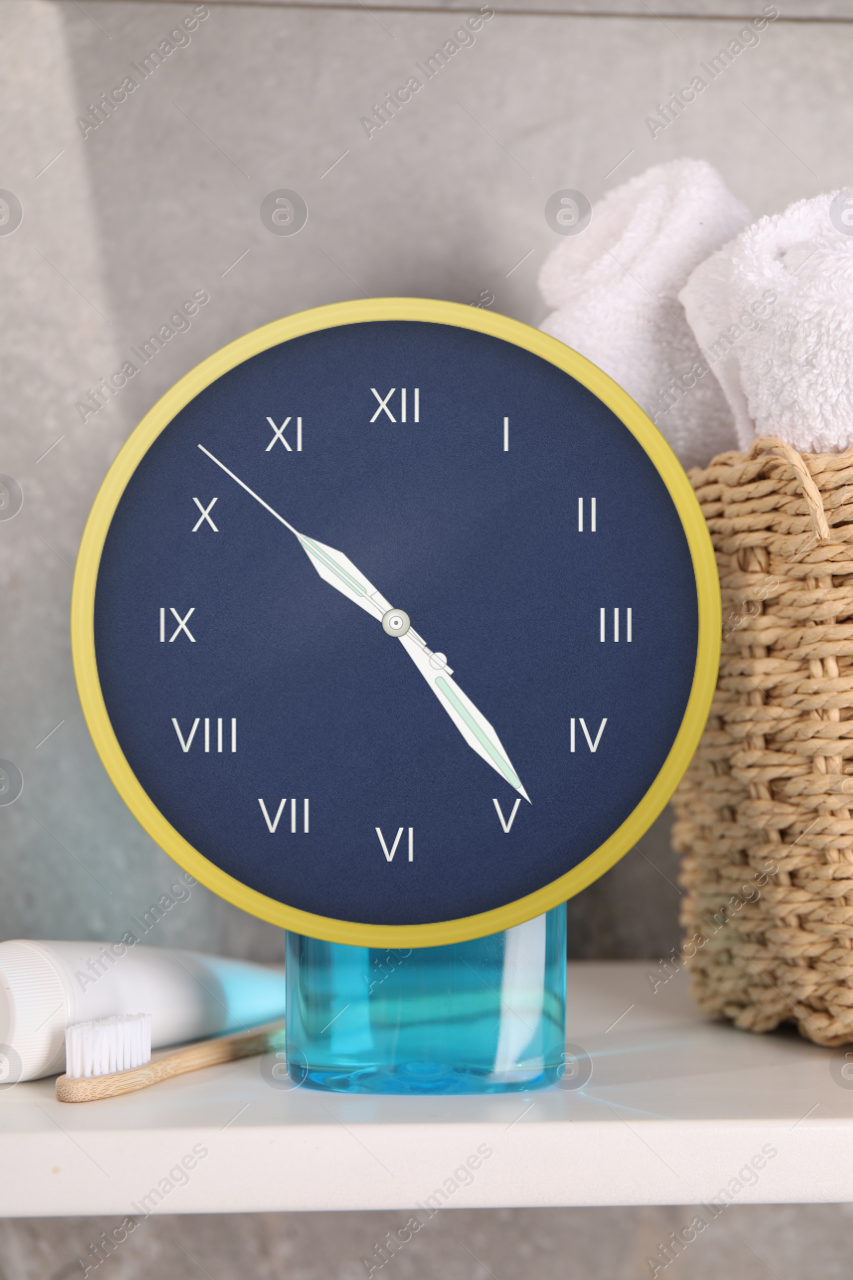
10:23:52
